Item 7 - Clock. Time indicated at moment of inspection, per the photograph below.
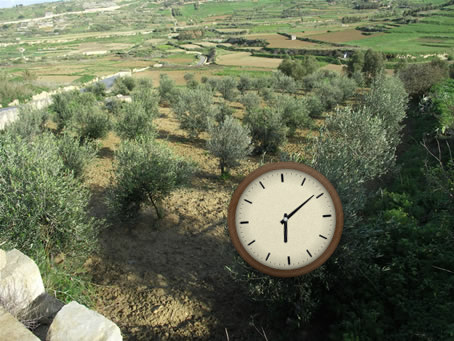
6:09
